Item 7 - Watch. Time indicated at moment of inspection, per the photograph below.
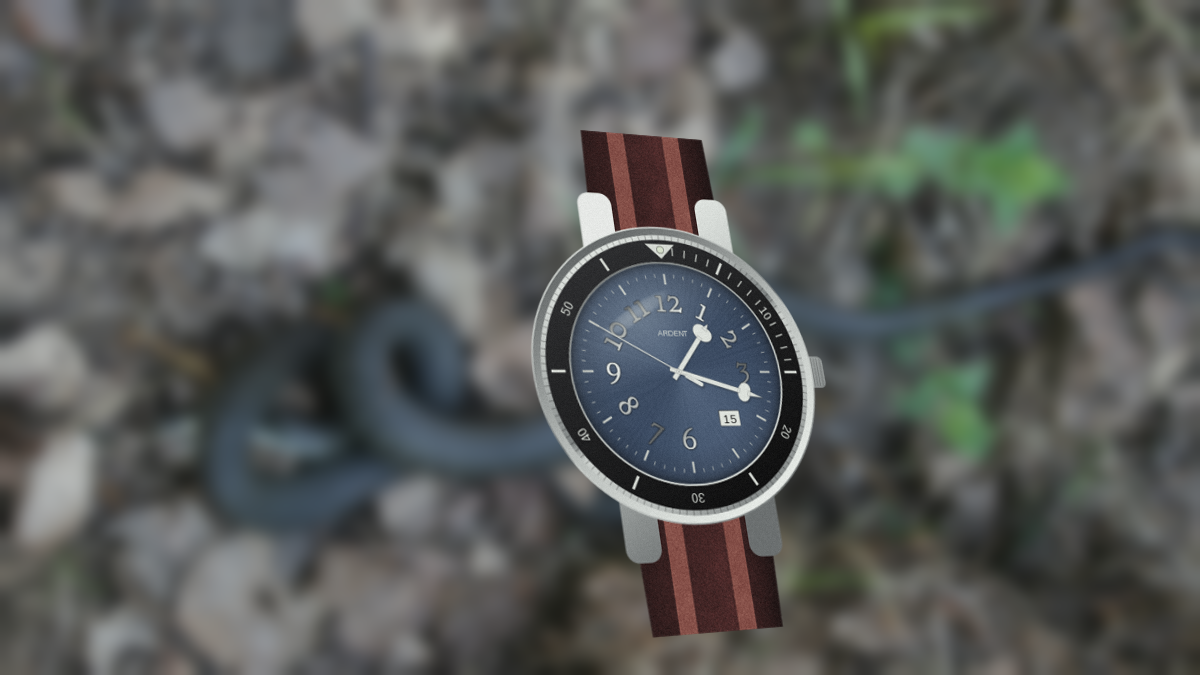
1:17:50
